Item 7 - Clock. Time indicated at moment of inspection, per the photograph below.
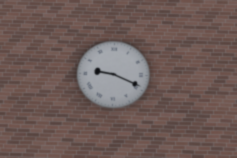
9:19
